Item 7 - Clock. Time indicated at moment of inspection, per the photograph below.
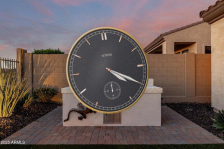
4:20
